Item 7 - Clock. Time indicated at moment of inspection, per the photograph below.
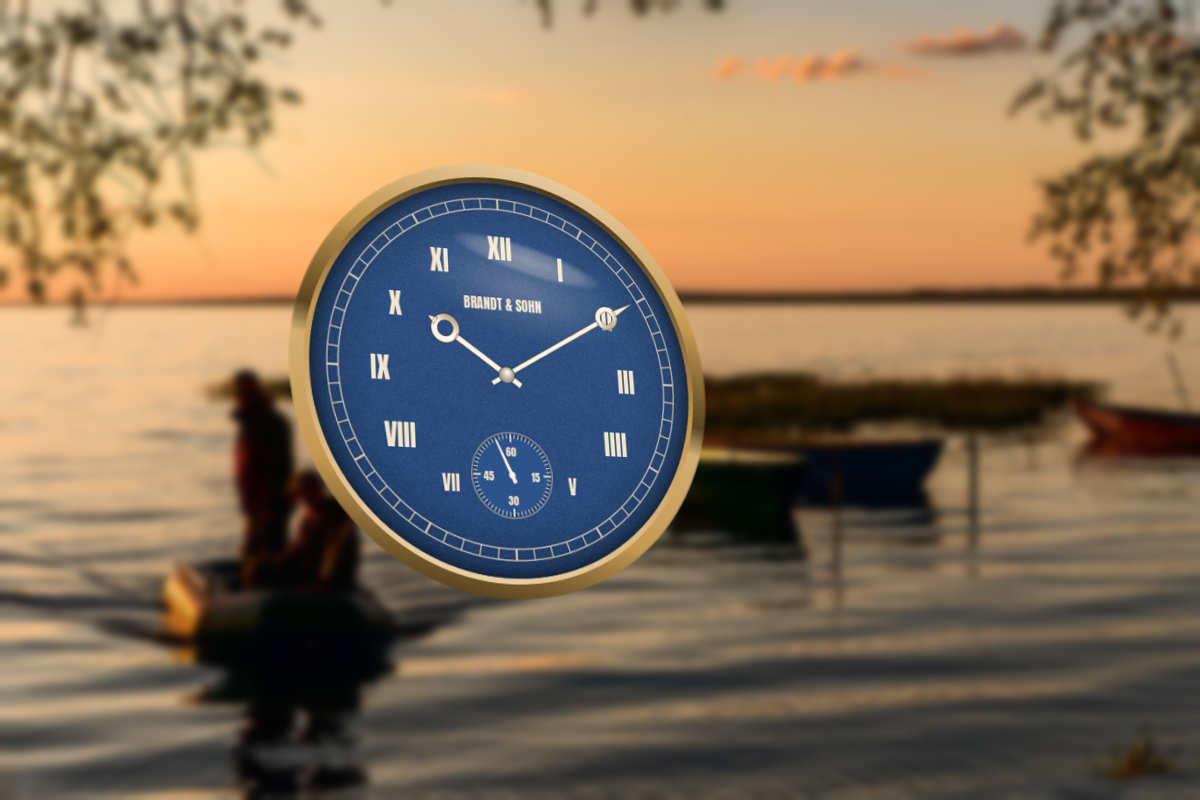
10:09:56
